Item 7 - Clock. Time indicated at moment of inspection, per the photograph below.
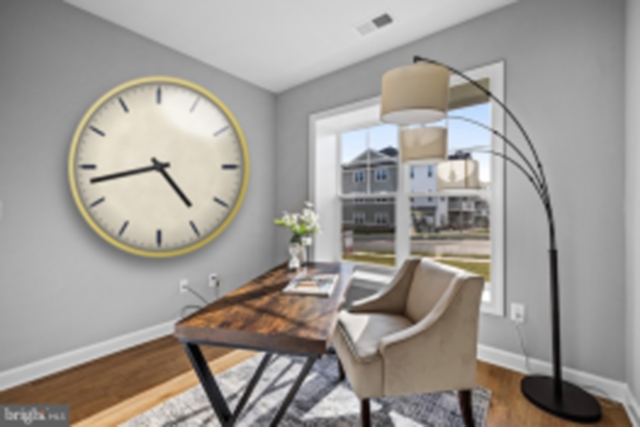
4:43
